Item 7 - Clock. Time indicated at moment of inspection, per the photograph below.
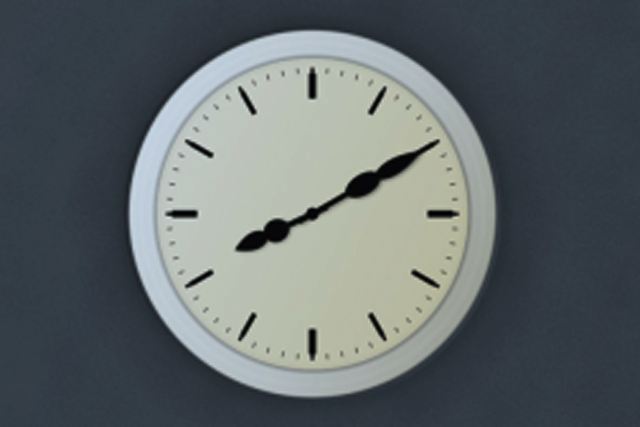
8:10
